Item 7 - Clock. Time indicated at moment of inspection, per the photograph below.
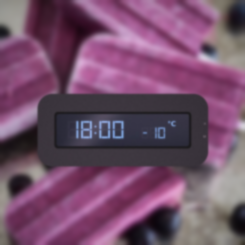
18:00
